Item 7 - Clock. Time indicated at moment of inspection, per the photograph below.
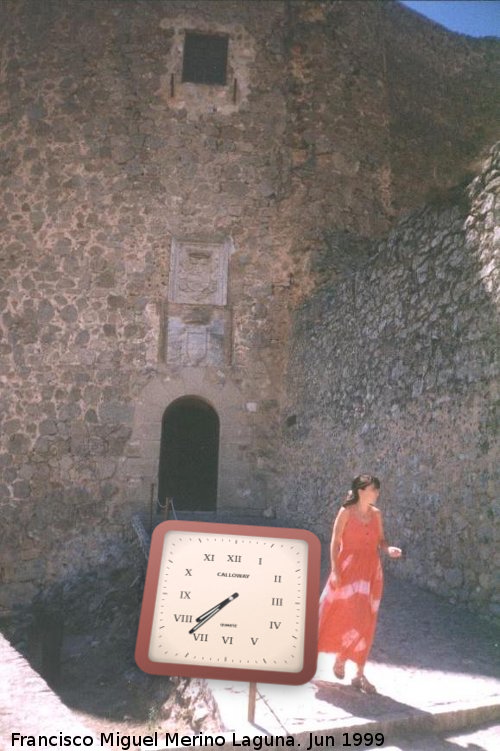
7:37
